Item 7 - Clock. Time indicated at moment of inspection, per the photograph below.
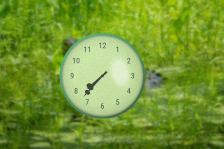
7:37
